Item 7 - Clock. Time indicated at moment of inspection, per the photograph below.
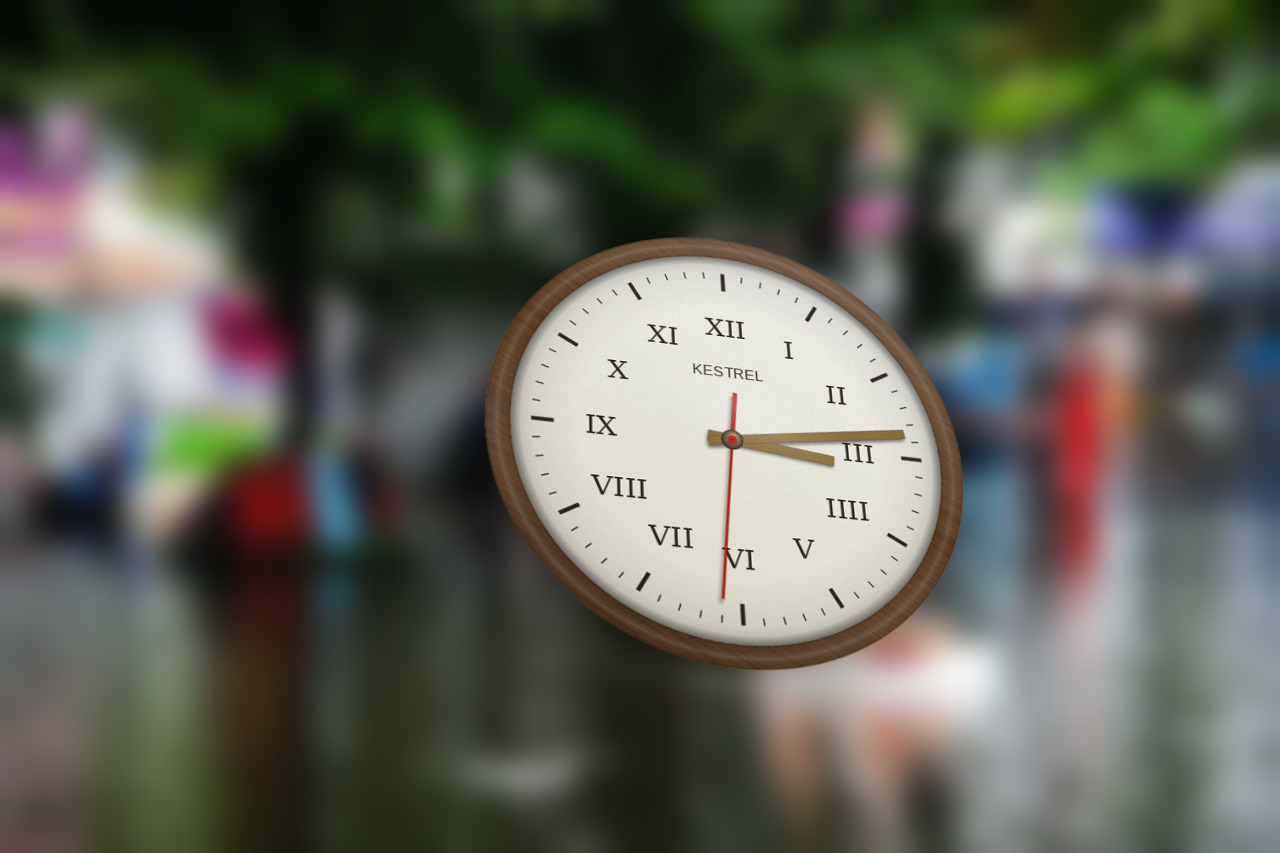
3:13:31
